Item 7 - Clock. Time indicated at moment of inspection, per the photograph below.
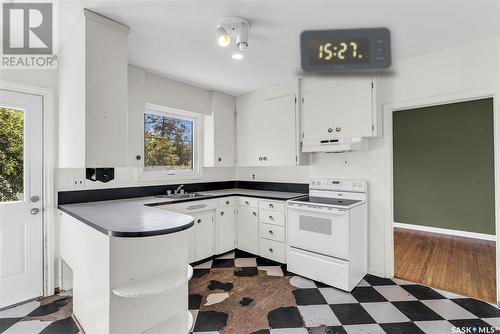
15:27
